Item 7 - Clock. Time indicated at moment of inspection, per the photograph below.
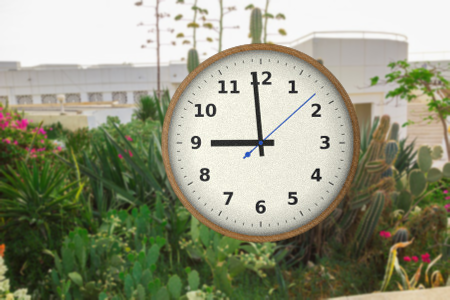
8:59:08
